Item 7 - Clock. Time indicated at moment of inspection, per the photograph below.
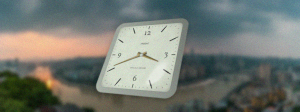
3:41
